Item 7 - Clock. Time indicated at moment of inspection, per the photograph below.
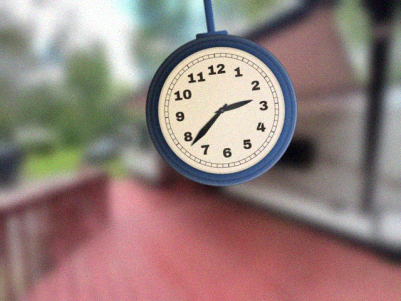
2:38
